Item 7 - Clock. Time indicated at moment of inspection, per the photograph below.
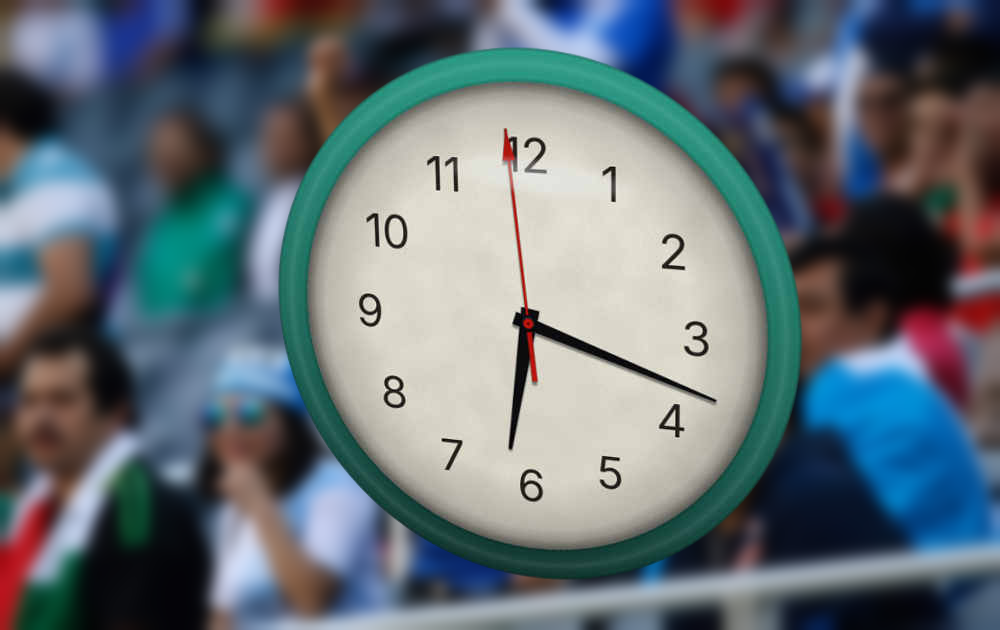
6:17:59
